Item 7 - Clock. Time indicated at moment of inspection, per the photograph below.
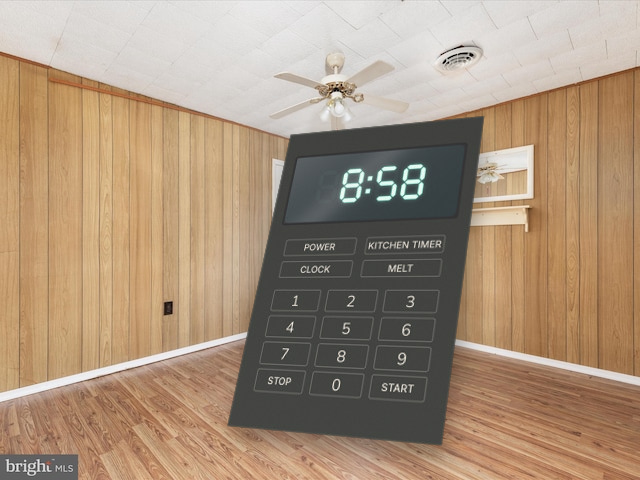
8:58
